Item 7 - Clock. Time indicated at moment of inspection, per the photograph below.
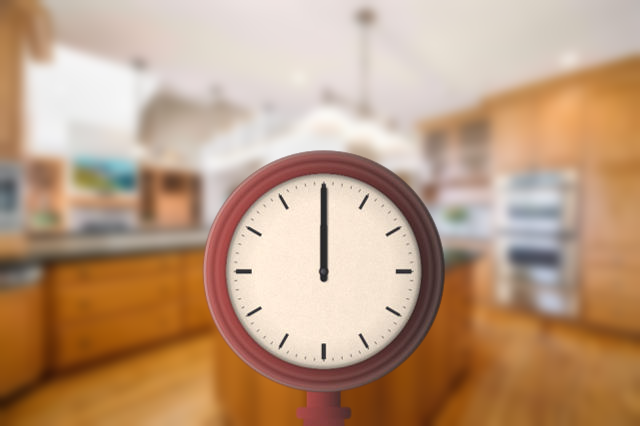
12:00
